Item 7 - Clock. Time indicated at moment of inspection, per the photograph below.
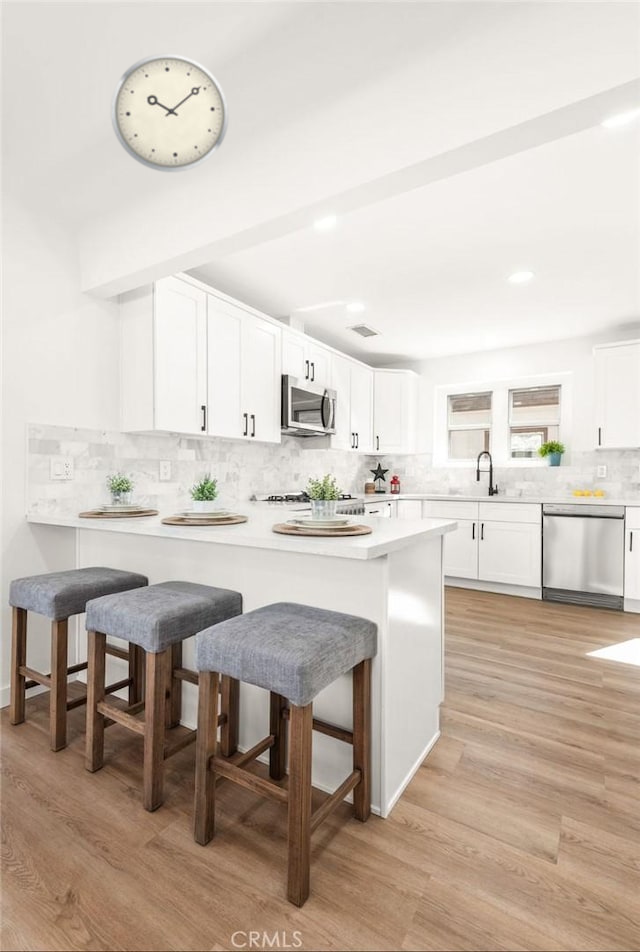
10:09
